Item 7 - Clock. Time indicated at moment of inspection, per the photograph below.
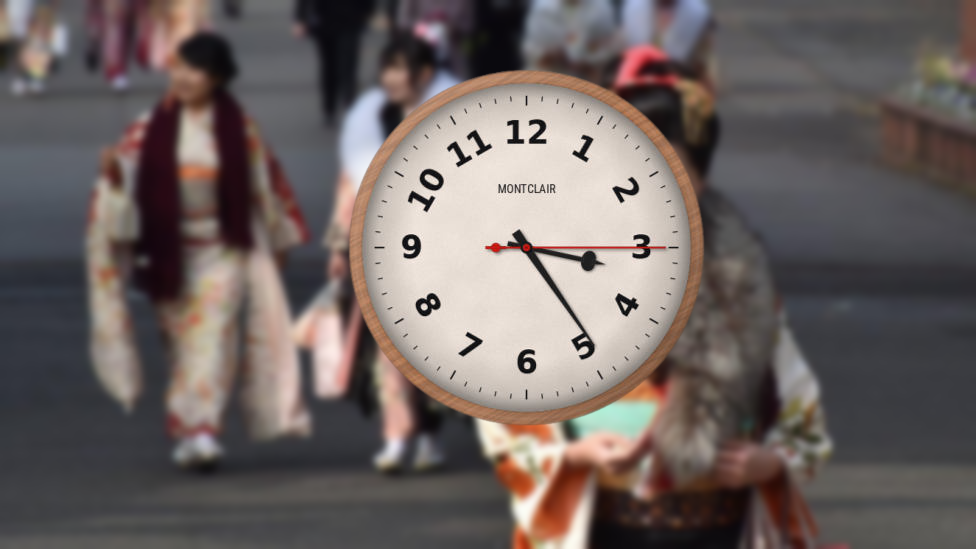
3:24:15
